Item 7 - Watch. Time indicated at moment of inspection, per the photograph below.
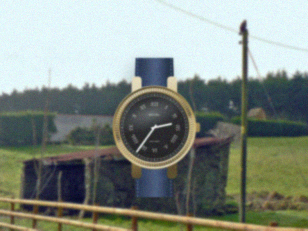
2:36
